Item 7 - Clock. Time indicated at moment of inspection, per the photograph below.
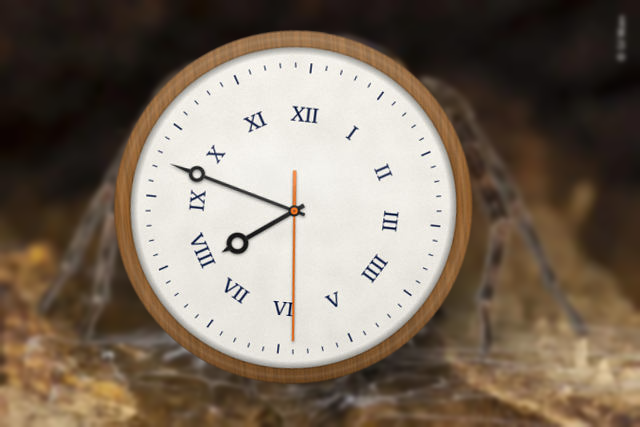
7:47:29
